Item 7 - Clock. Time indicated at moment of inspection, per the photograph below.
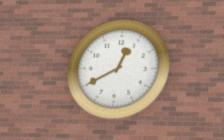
12:40
